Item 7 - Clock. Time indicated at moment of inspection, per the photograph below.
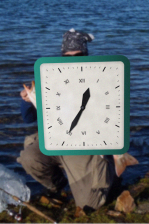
12:35
